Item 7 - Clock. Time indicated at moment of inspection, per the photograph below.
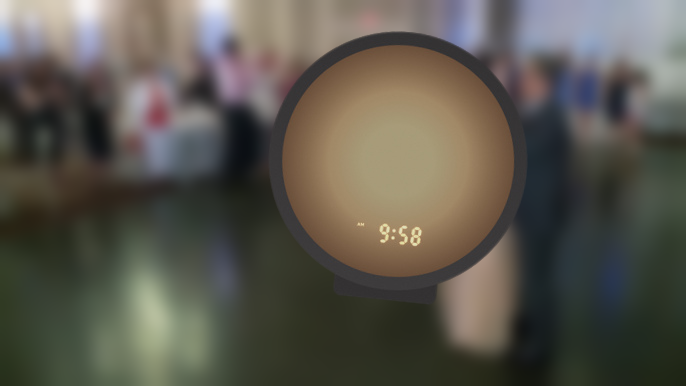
9:58
